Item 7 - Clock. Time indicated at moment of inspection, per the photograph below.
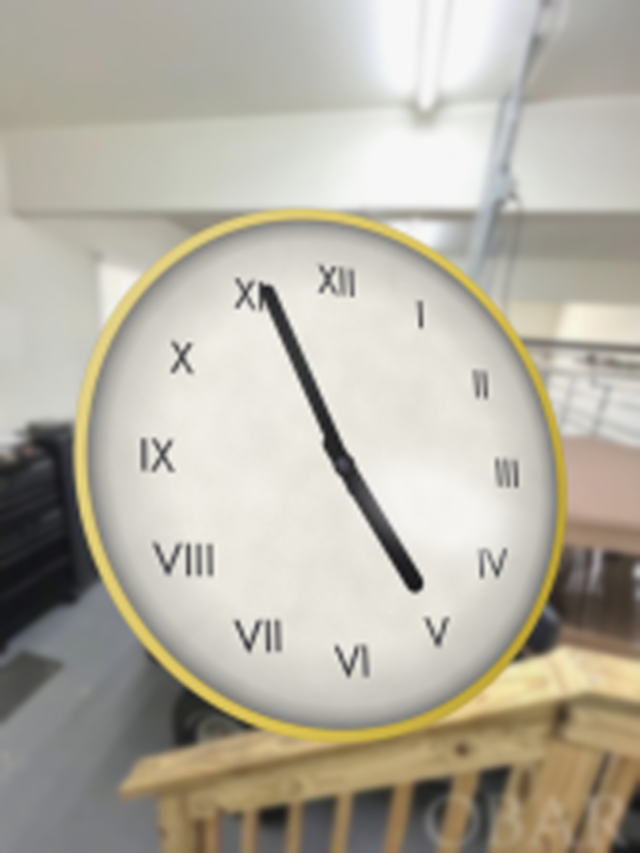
4:56
